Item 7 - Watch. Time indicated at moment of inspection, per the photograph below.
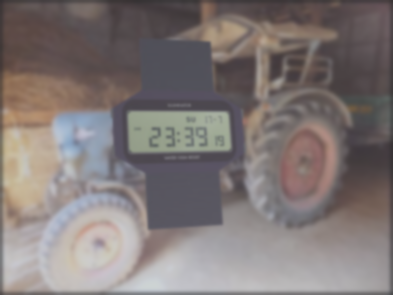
23:39
